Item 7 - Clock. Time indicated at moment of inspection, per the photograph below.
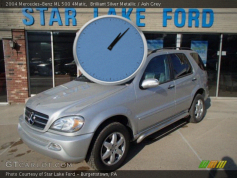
1:07
